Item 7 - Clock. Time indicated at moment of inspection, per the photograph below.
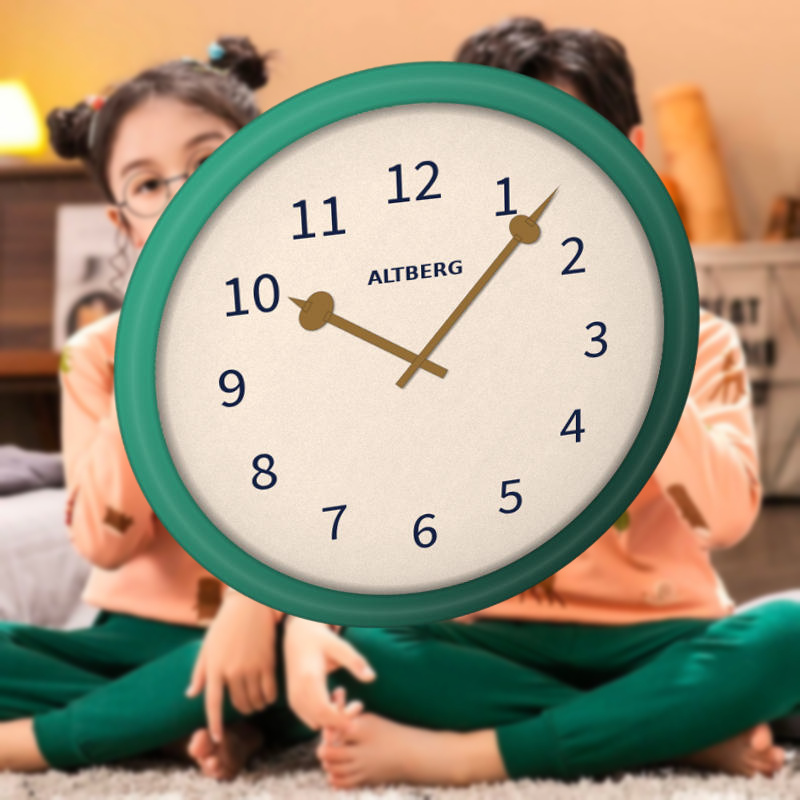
10:07
